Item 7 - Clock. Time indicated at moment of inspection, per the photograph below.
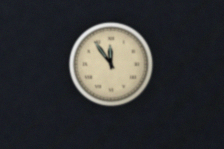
11:54
